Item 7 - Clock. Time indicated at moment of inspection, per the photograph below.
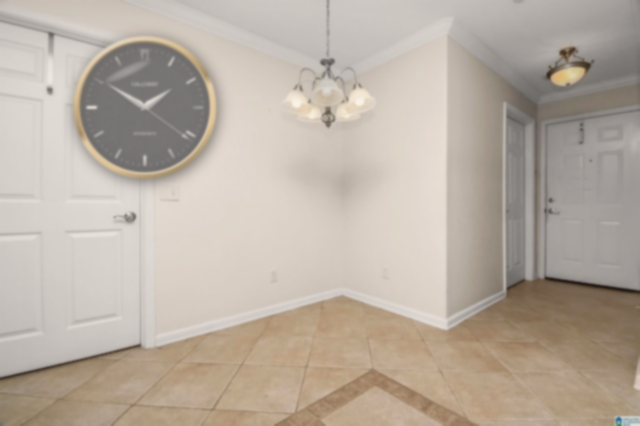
1:50:21
